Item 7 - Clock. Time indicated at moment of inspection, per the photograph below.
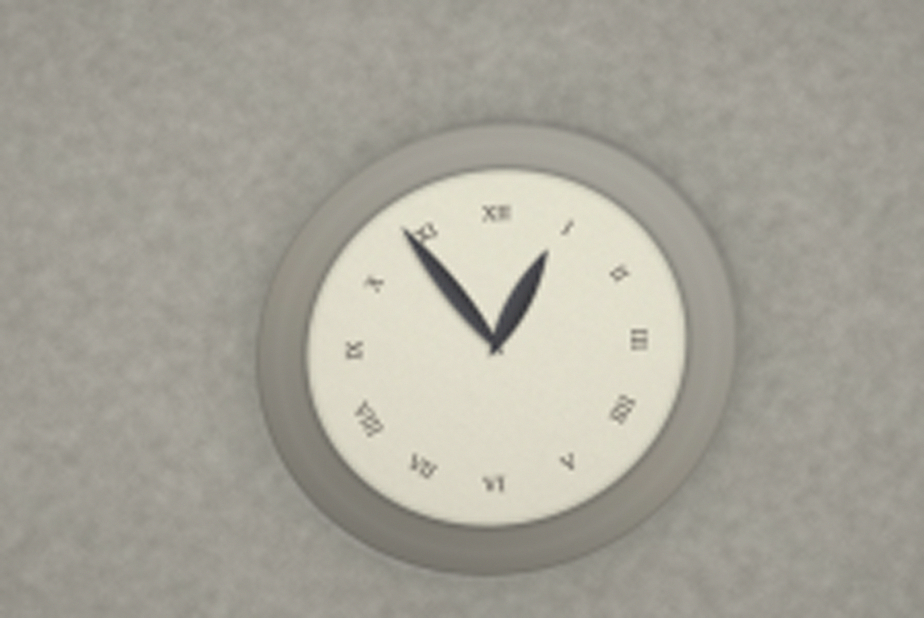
12:54
